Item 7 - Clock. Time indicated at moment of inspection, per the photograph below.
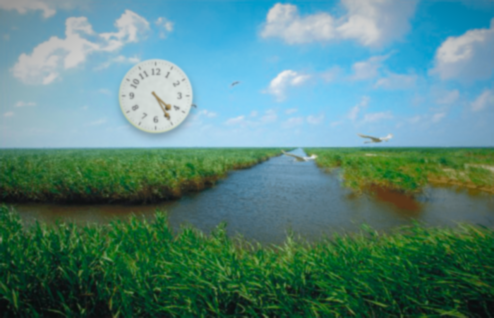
4:25
